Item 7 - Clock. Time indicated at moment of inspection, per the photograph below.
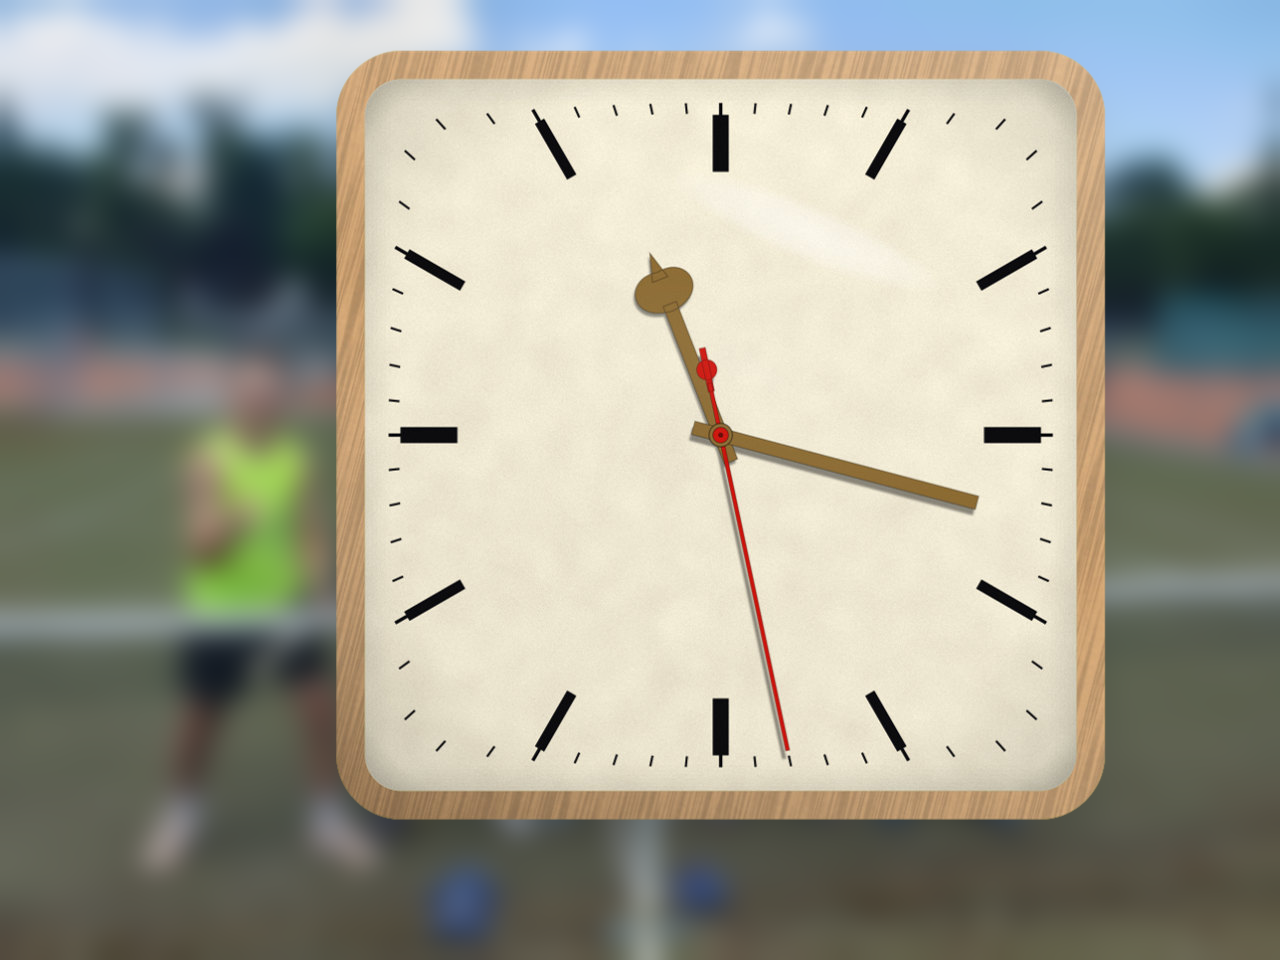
11:17:28
